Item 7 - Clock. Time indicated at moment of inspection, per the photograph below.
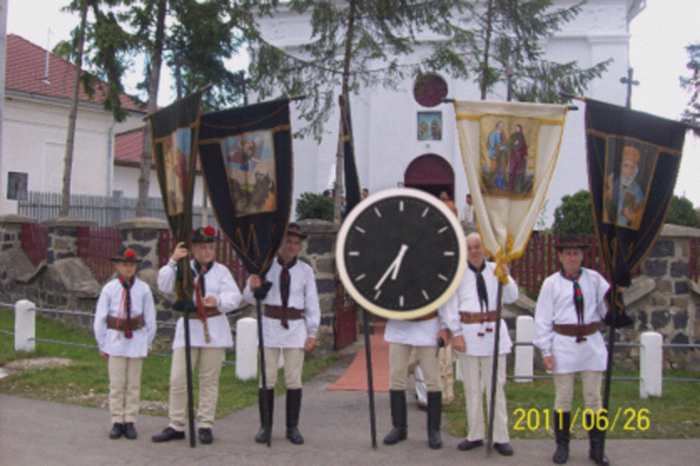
6:36
